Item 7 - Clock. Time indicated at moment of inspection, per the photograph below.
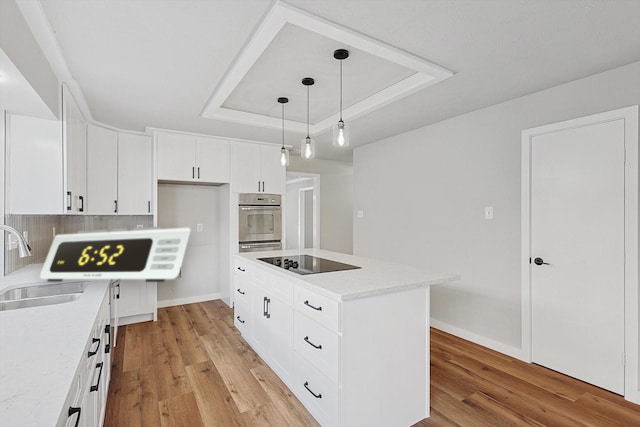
6:52
